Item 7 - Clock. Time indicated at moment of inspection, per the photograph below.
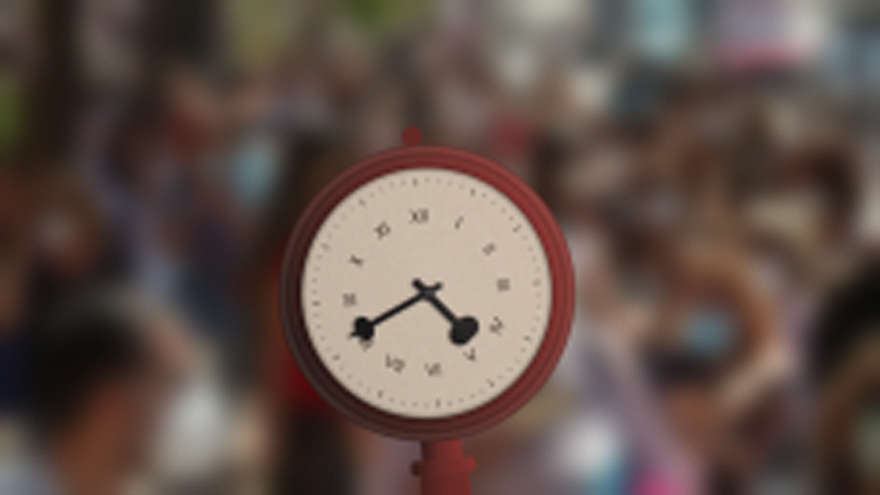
4:41
